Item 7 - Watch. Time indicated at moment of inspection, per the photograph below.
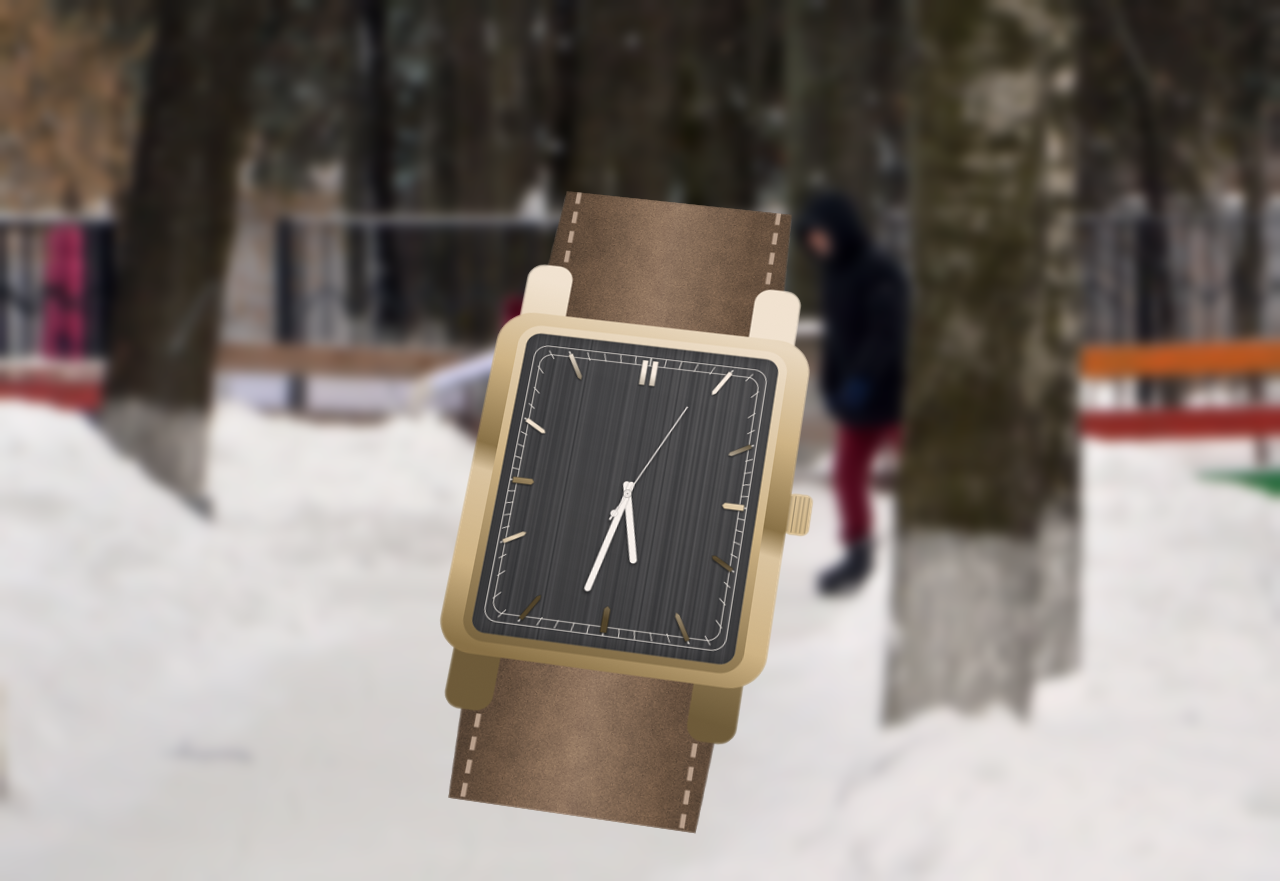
5:32:04
